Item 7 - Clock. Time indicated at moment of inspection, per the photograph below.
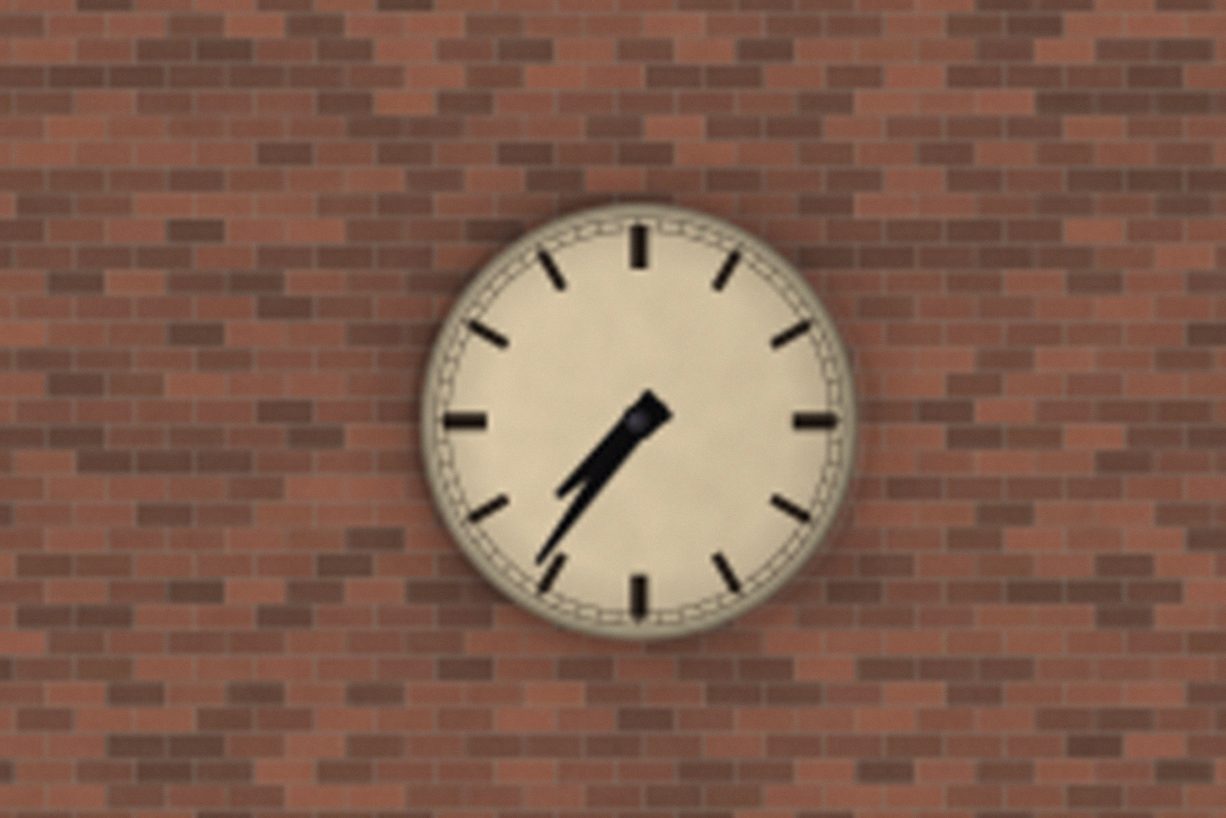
7:36
